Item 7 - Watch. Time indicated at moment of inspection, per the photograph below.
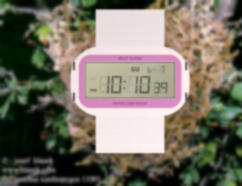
10:10:39
